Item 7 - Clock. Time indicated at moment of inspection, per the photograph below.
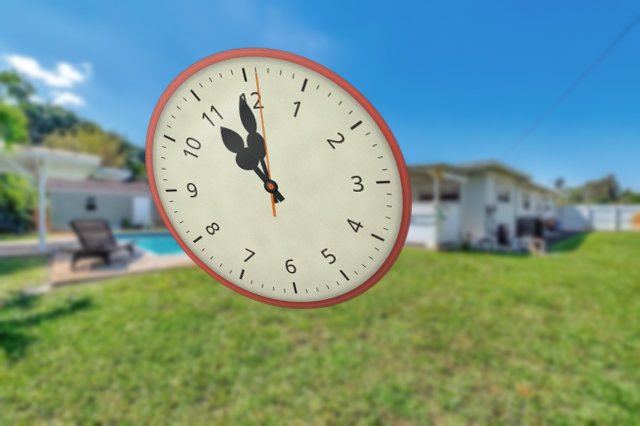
10:59:01
